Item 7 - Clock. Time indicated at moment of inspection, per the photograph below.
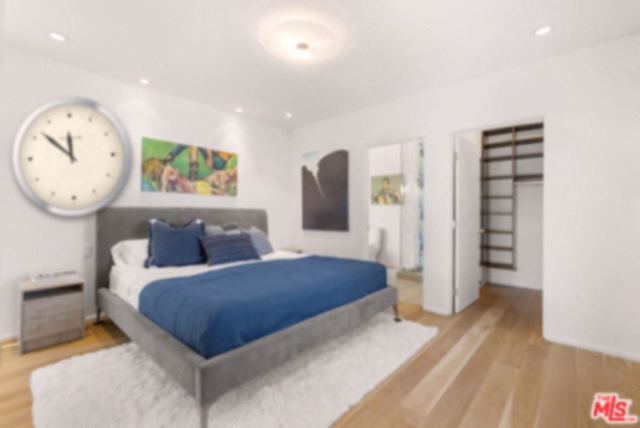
11:52
